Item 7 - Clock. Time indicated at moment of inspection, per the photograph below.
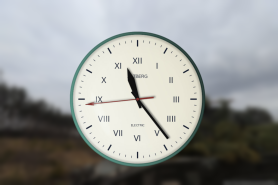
11:23:44
